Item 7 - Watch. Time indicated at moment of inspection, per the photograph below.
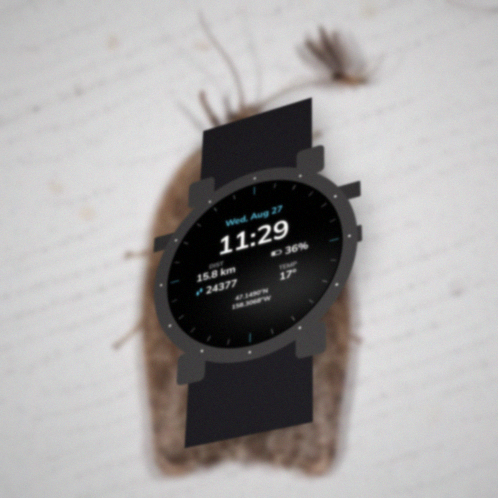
11:29
